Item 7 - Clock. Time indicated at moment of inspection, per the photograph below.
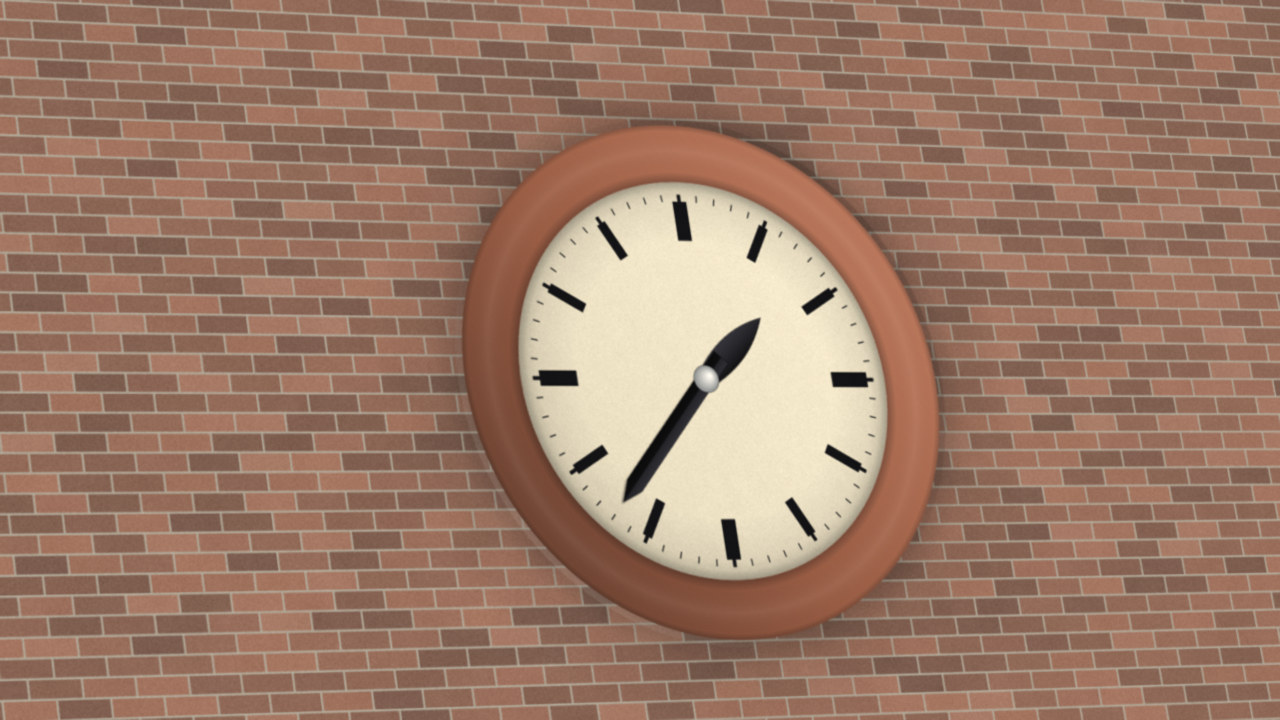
1:37
